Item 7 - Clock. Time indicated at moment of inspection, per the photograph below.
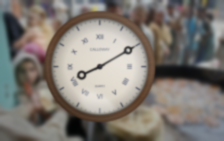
8:10
